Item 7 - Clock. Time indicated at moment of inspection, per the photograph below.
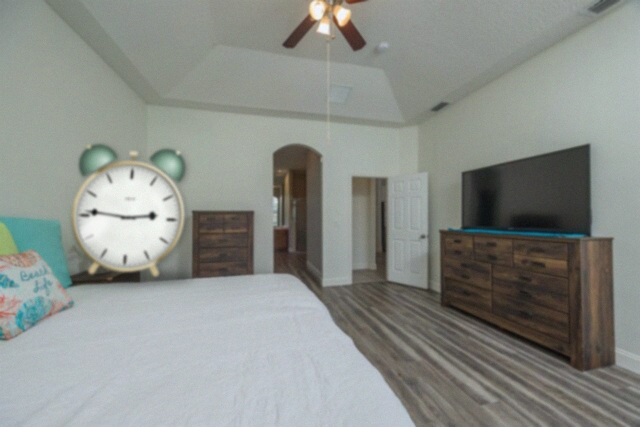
2:46
